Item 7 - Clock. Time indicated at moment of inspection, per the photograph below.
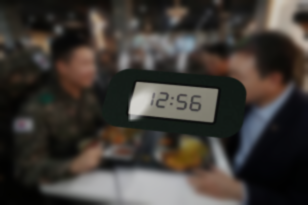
12:56
